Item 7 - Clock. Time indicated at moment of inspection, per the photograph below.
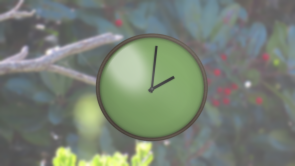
2:01
